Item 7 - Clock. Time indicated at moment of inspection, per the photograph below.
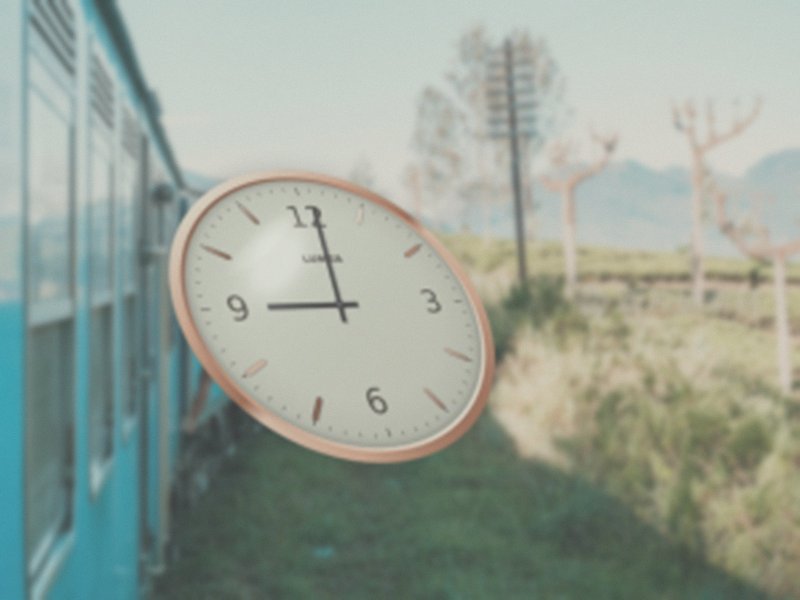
9:01
